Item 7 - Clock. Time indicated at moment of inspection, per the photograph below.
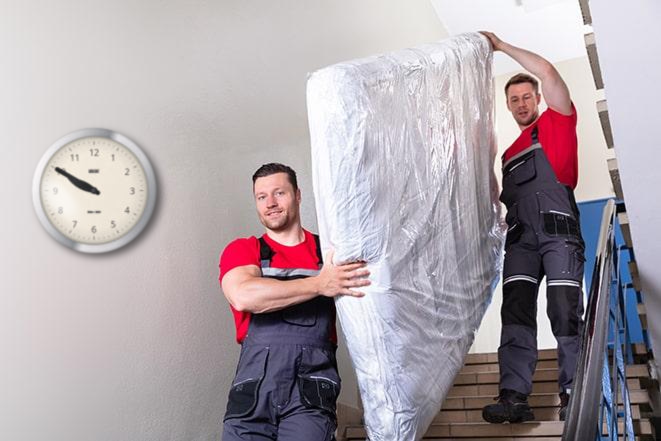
9:50
